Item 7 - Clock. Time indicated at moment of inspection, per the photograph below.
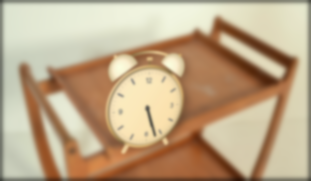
5:27
